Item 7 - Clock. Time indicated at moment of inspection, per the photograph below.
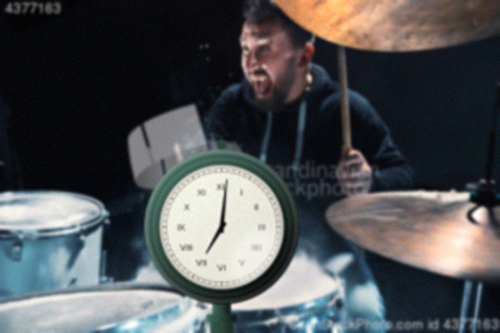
7:01
